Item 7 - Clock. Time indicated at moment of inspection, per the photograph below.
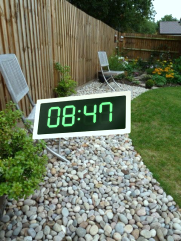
8:47
